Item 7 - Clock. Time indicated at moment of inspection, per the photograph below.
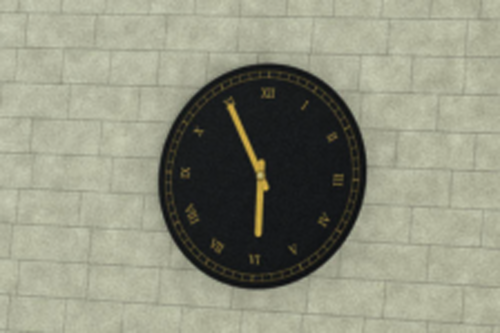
5:55
